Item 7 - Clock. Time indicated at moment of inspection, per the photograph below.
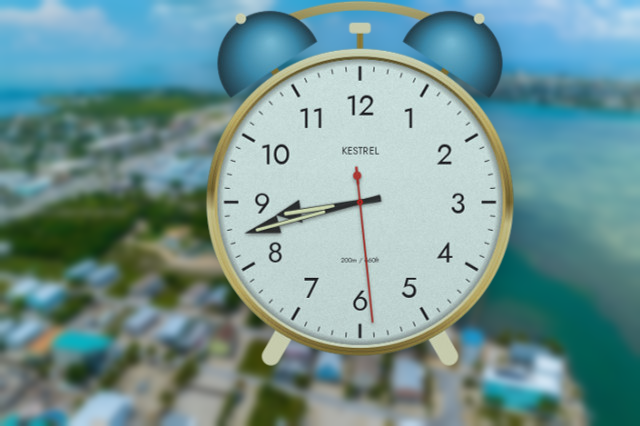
8:42:29
